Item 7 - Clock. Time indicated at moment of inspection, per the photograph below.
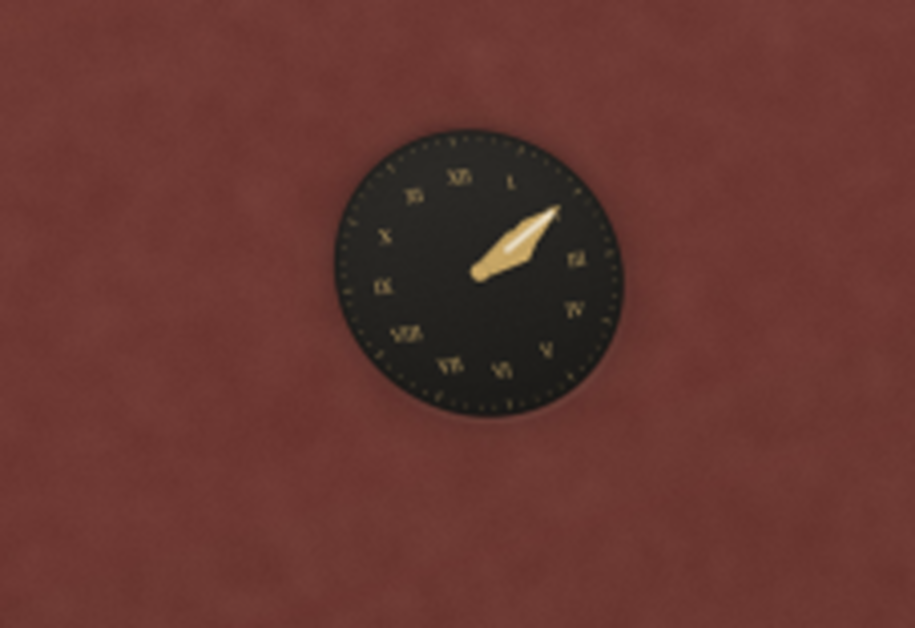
2:10
